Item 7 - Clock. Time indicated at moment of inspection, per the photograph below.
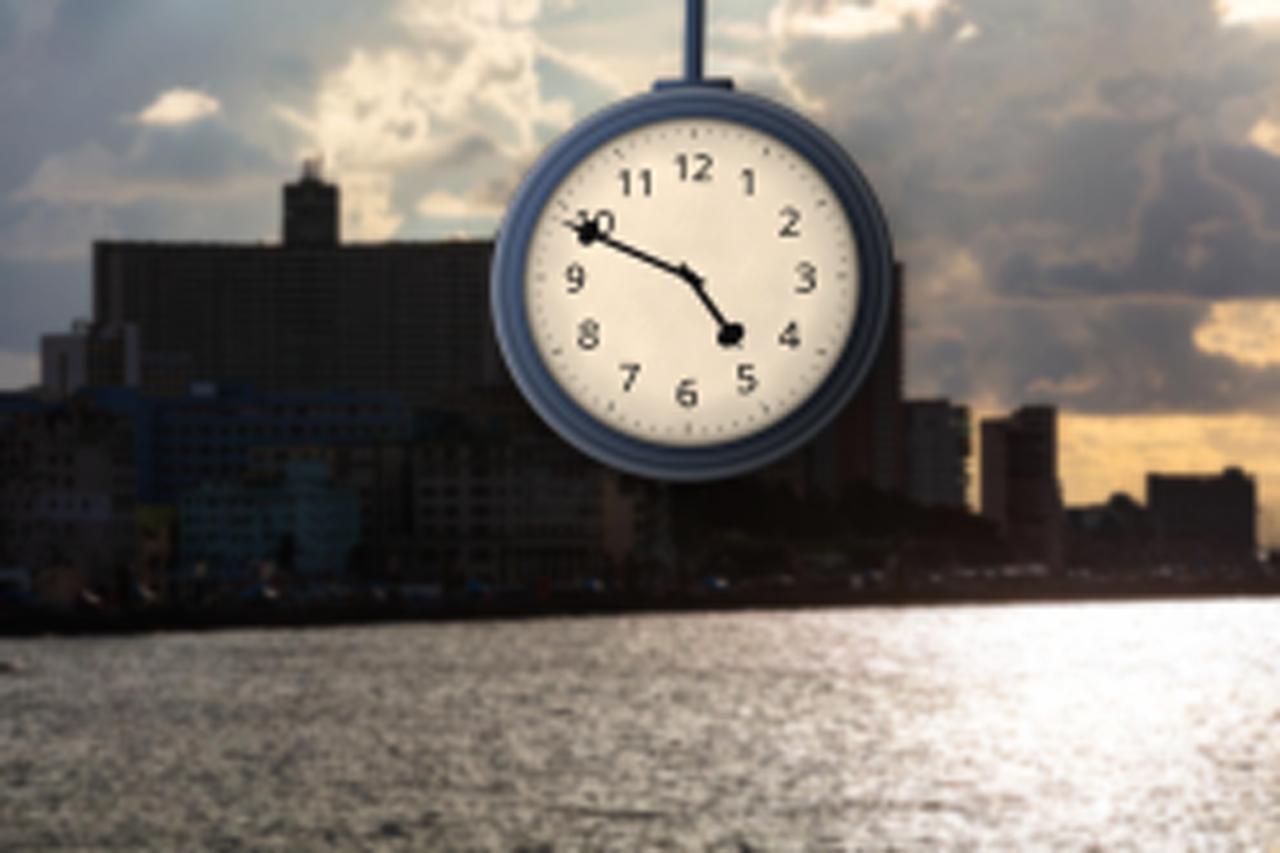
4:49
